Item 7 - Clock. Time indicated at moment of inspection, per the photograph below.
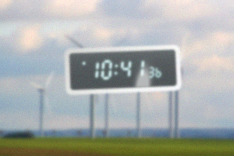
10:41
